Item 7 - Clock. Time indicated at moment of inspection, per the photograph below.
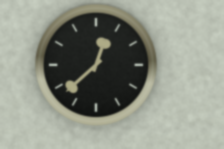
12:38
